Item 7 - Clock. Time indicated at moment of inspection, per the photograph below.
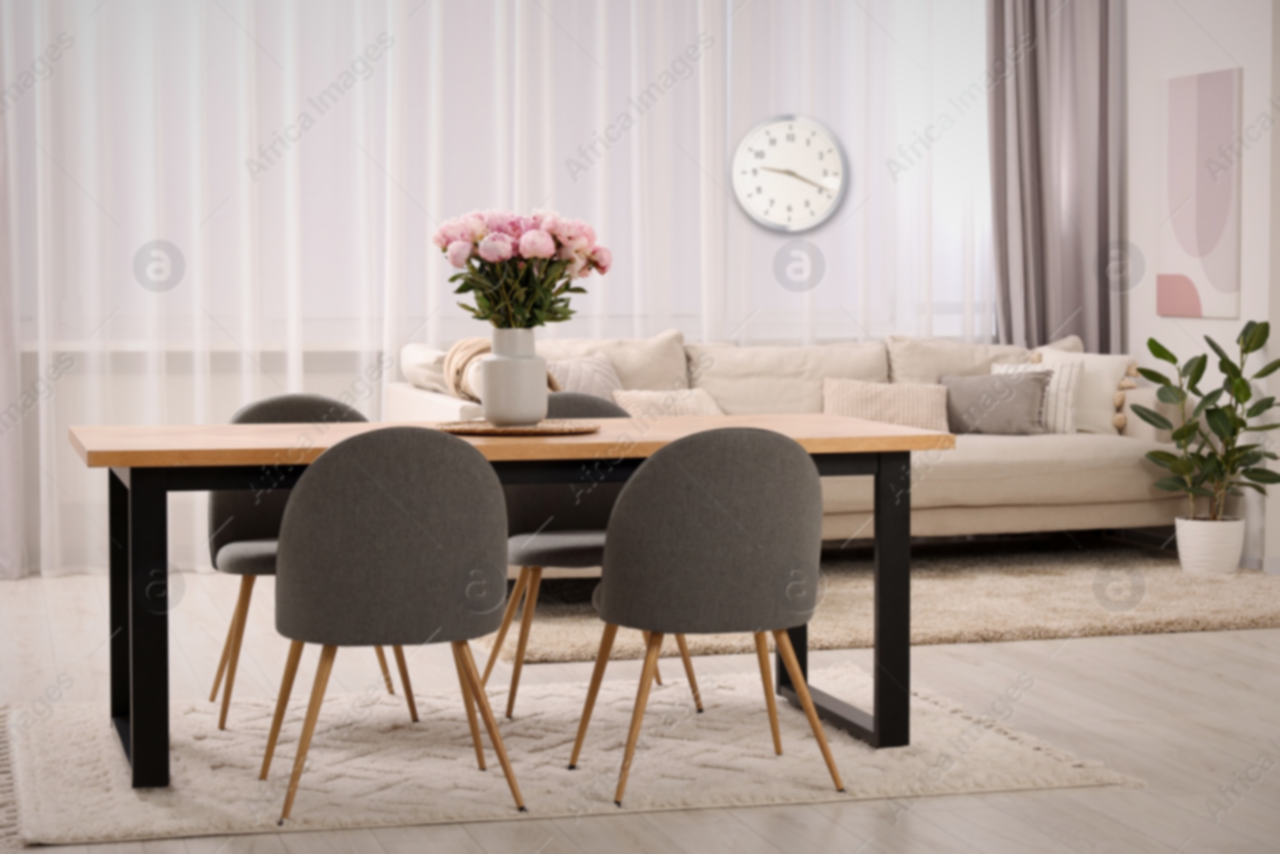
9:19
